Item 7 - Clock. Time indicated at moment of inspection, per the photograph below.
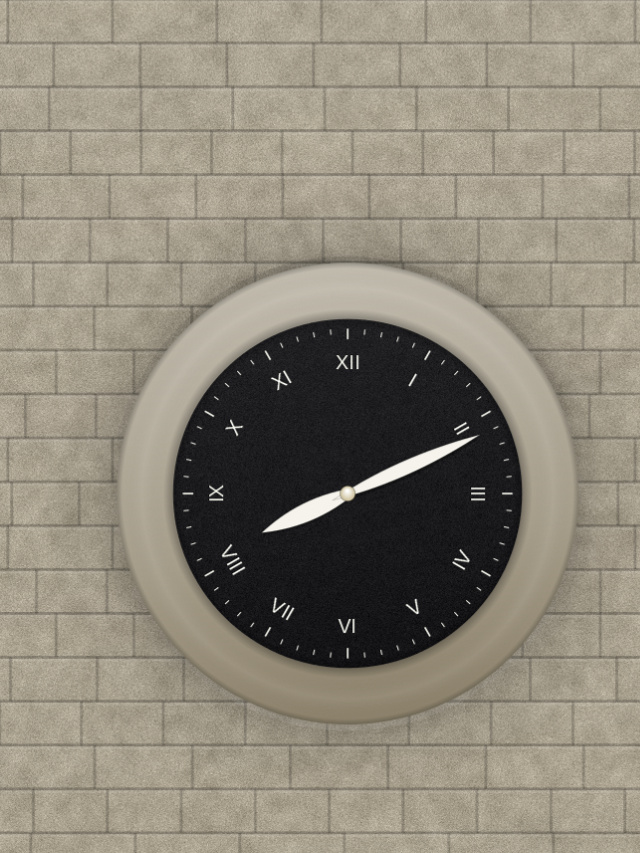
8:11
